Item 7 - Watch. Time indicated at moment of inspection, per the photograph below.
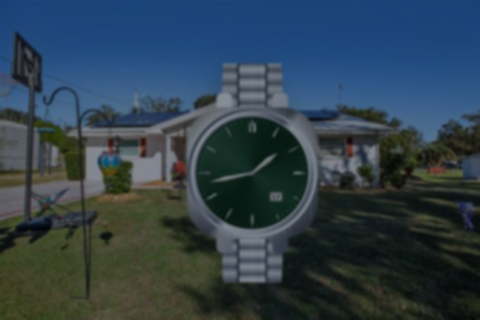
1:43
